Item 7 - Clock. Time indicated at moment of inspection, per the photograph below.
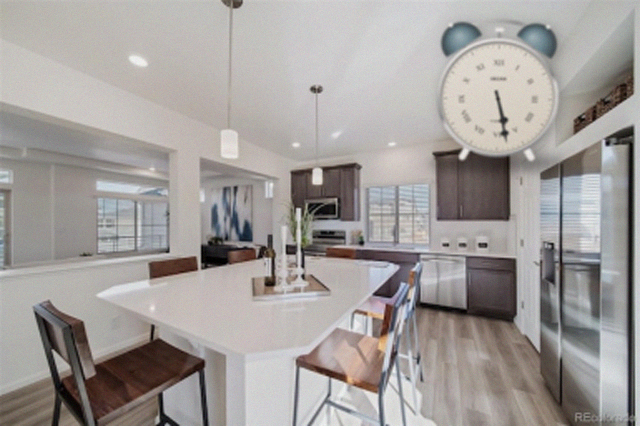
5:28
